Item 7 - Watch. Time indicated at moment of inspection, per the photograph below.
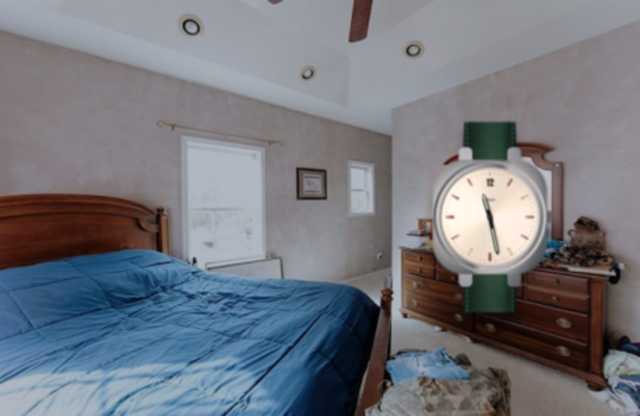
11:28
